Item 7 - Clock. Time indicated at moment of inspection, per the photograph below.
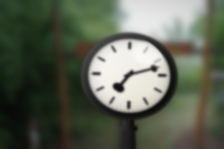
7:12
